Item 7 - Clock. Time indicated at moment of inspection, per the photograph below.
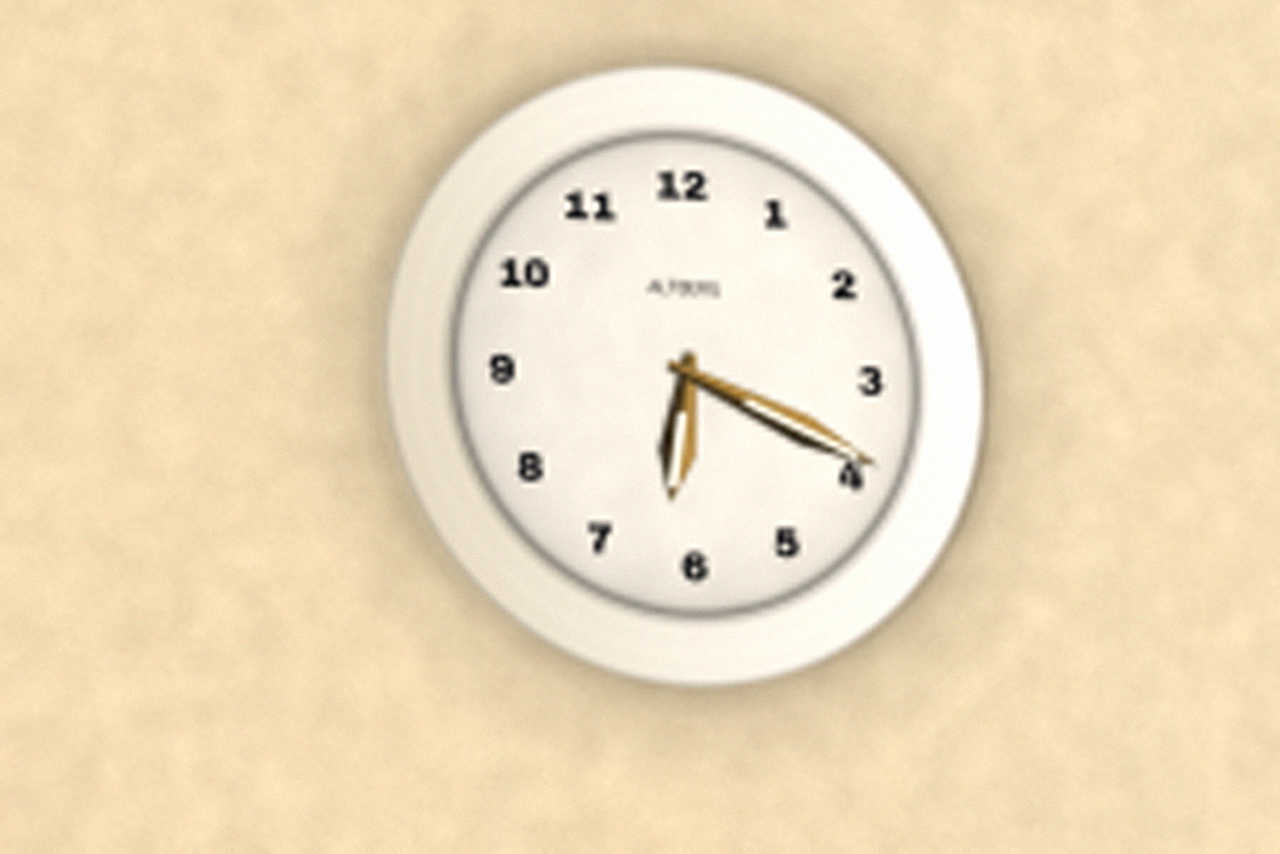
6:19
